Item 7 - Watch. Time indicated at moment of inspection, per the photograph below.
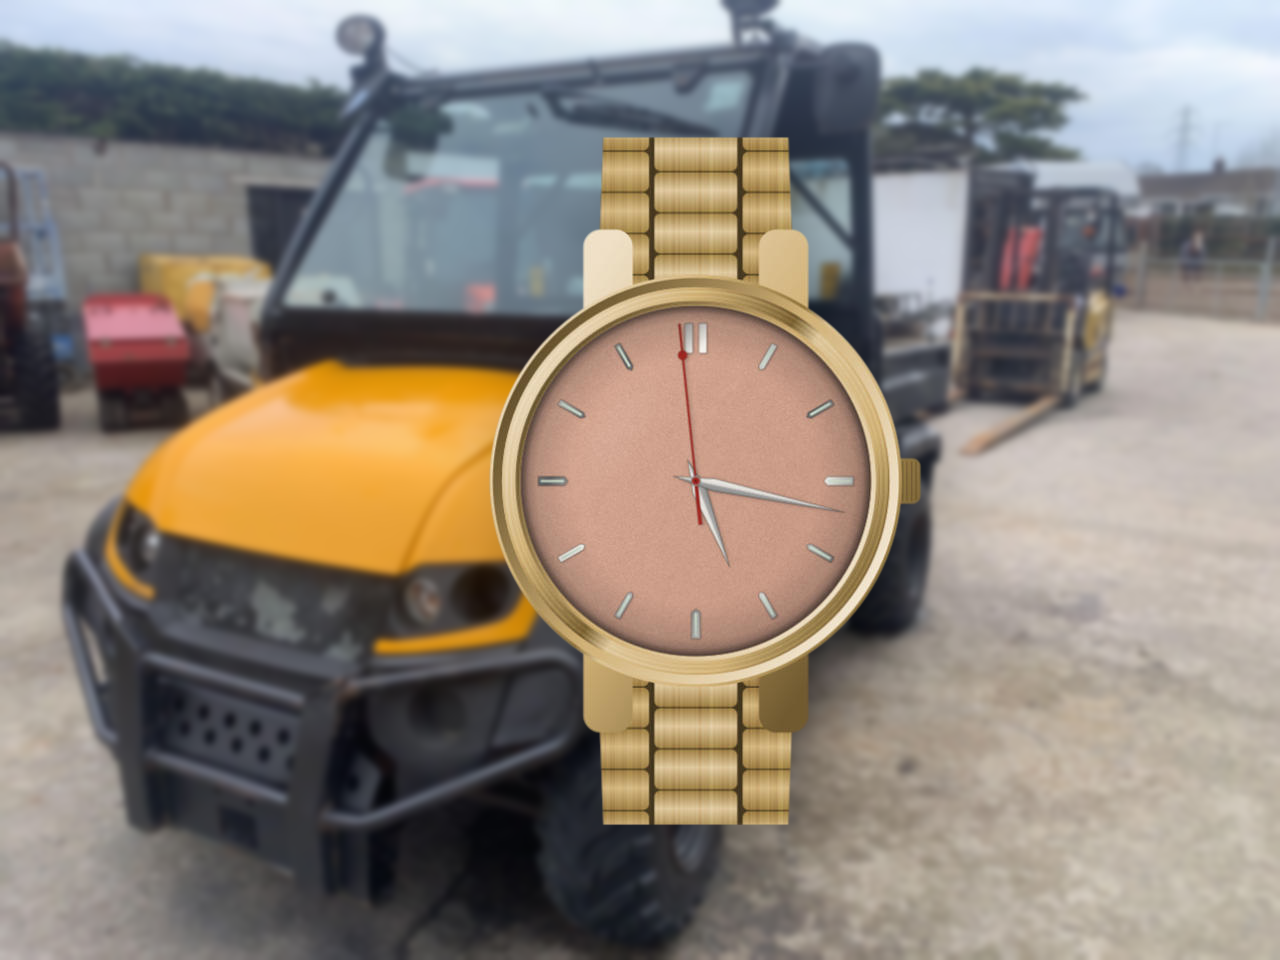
5:16:59
